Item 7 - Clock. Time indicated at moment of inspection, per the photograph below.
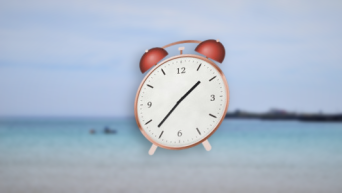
1:37
